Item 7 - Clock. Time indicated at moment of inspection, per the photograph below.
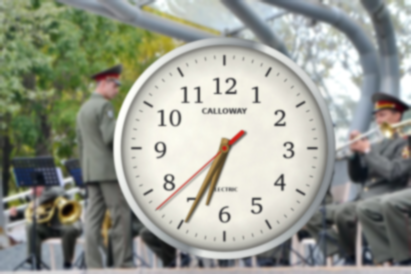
6:34:38
